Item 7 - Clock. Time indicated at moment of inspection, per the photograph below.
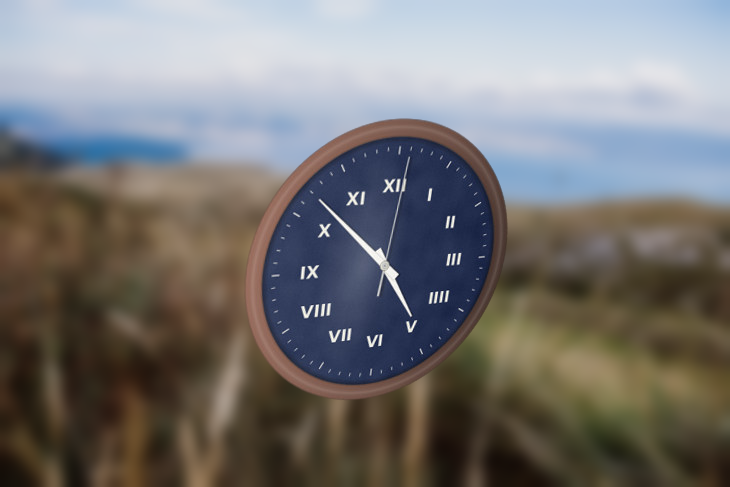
4:52:01
